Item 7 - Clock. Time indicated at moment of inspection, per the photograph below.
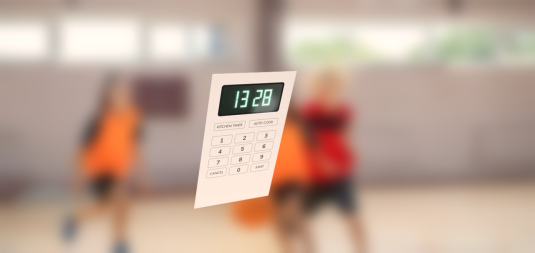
13:28
